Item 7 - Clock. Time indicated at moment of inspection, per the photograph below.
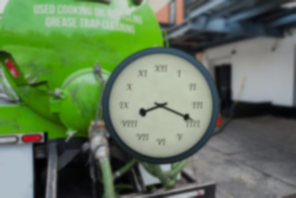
8:19
